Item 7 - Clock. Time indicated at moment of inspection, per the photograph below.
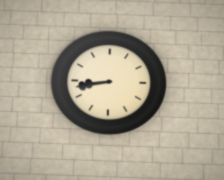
8:43
